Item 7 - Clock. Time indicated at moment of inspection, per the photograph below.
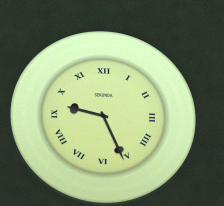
9:26
